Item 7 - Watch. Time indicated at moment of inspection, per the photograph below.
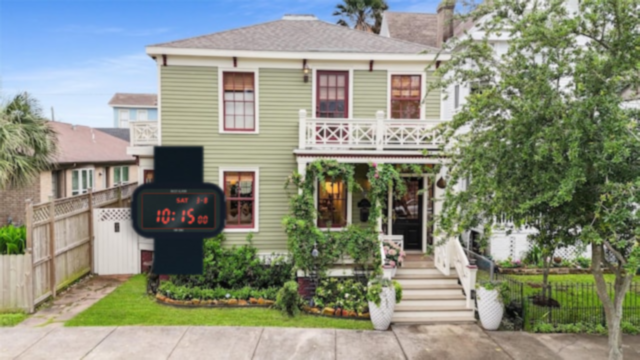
10:15
